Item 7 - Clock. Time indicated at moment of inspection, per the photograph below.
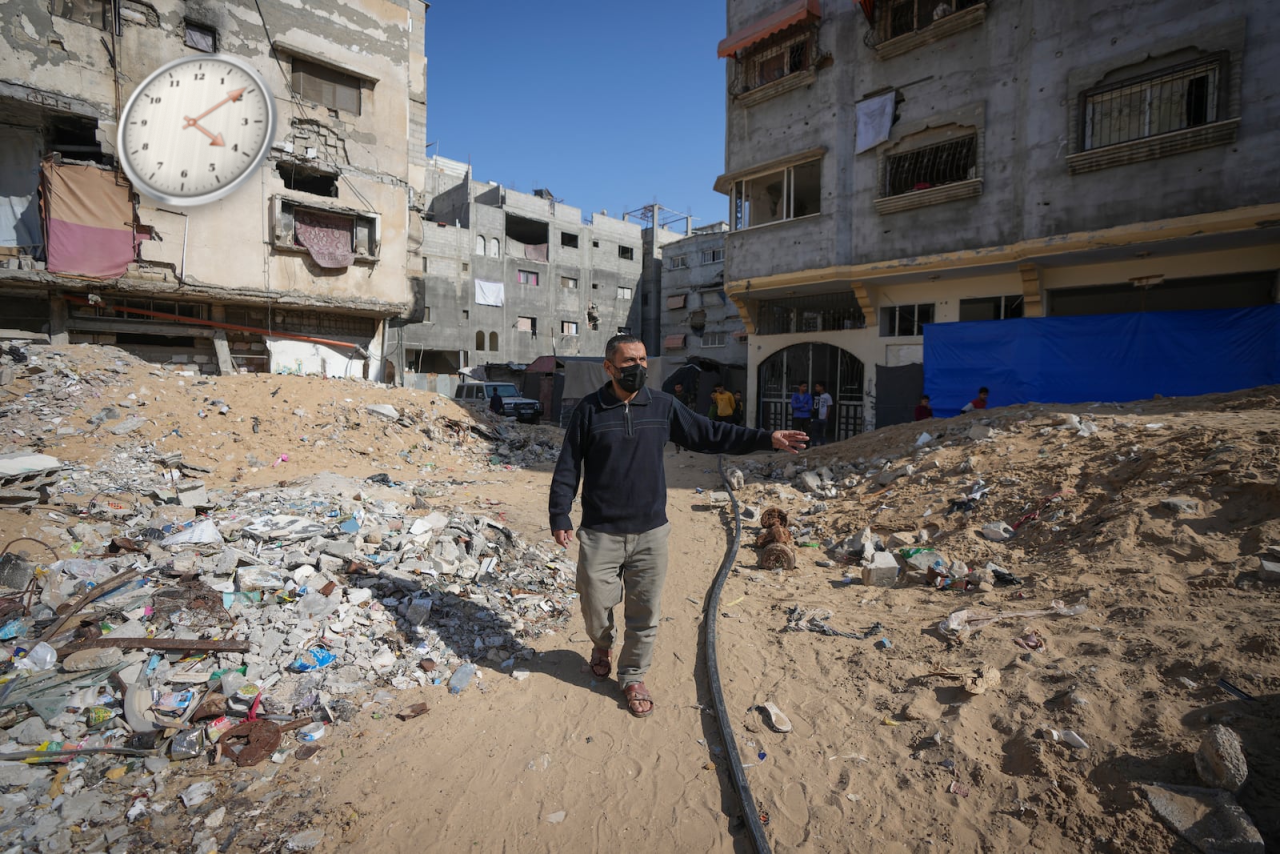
4:09
